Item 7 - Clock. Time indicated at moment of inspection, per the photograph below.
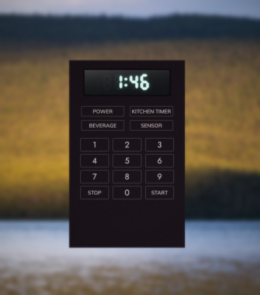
1:46
